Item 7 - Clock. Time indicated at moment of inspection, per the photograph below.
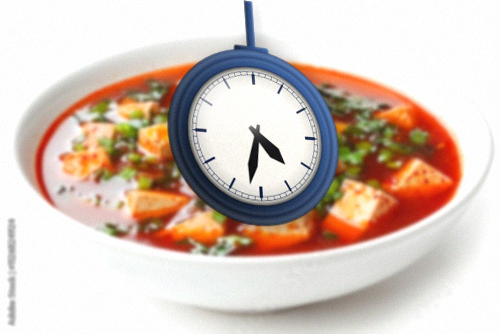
4:32
